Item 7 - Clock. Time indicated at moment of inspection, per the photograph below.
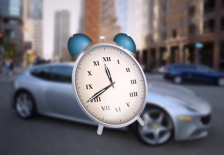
11:41
